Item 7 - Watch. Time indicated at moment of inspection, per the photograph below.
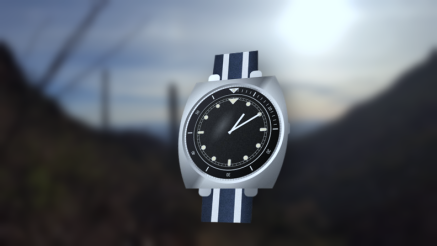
1:10
